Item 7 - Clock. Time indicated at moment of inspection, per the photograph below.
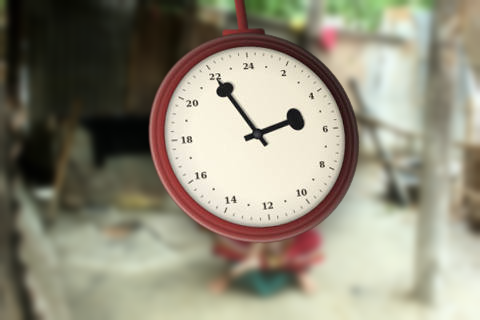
4:55
